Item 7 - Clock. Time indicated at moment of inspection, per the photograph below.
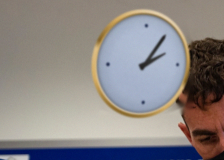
2:06
